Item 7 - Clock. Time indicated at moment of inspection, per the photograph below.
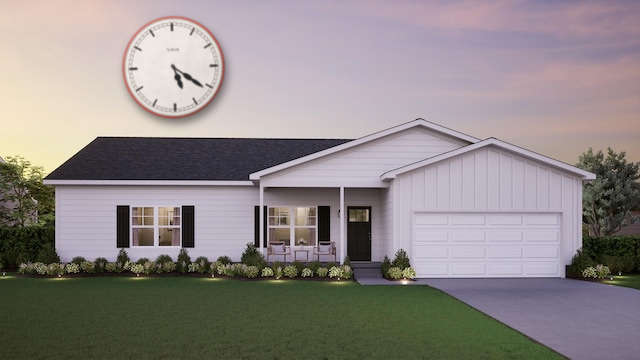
5:21
